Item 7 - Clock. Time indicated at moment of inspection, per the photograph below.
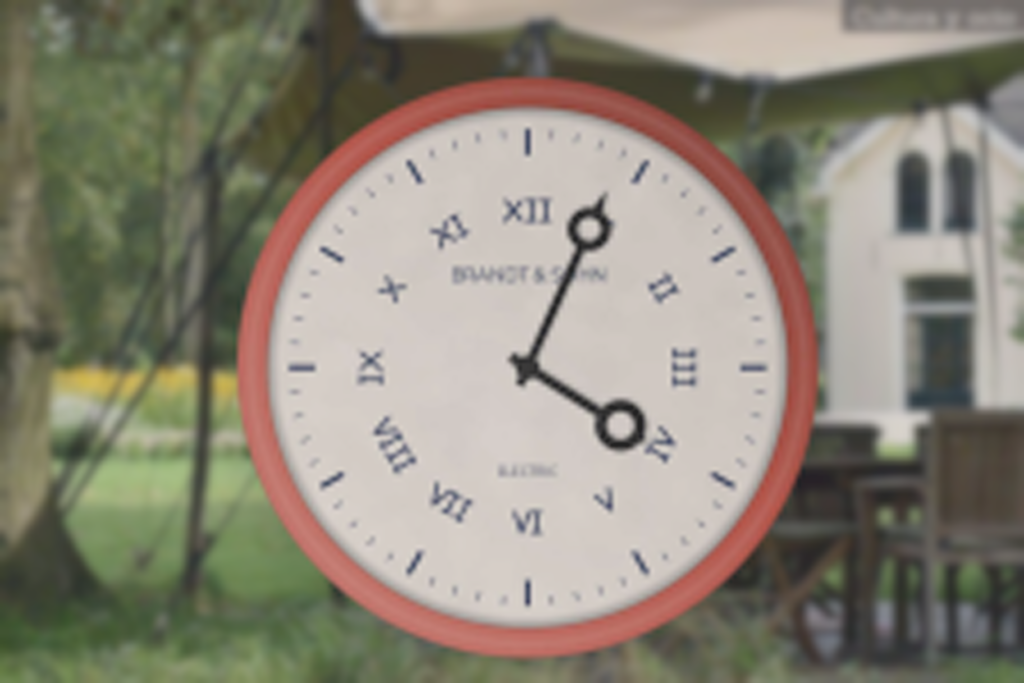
4:04
